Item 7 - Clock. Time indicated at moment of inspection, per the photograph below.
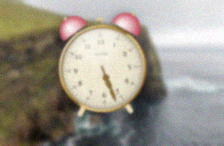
5:27
